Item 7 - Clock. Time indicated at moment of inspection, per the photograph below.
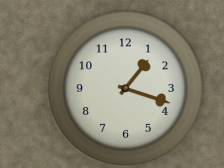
1:18
